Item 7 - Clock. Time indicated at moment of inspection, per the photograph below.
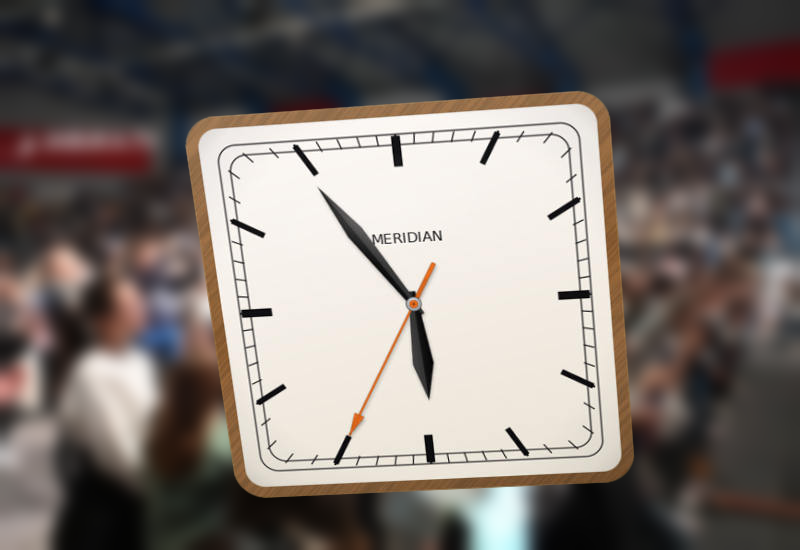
5:54:35
